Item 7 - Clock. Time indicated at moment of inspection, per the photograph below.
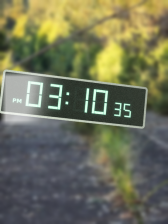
3:10:35
